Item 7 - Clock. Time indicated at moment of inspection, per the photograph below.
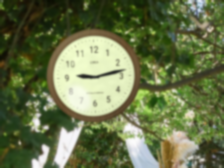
9:13
